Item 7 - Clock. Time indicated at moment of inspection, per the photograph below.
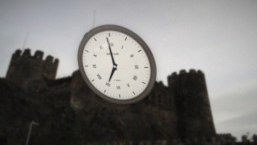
6:59
